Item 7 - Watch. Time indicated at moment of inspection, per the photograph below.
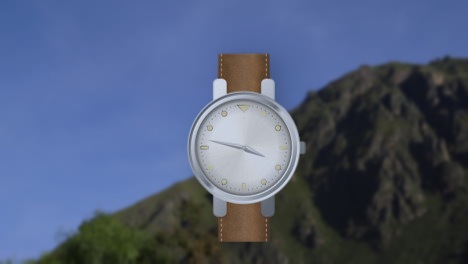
3:47
